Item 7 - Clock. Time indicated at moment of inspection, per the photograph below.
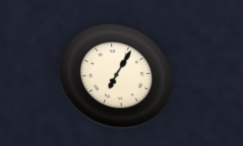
7:06
